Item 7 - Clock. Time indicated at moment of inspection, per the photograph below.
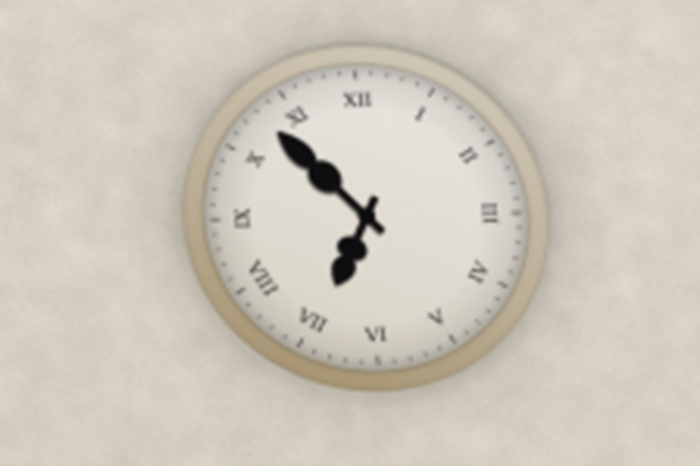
6:53
